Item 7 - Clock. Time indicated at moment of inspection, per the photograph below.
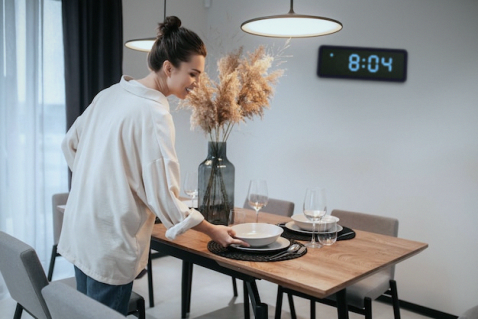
8:04
